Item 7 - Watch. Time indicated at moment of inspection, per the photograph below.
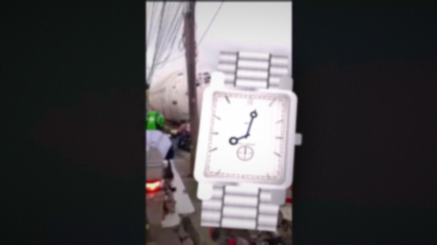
8:02
